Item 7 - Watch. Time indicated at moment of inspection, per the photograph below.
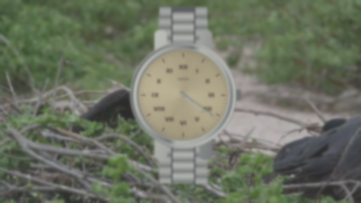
4:21
